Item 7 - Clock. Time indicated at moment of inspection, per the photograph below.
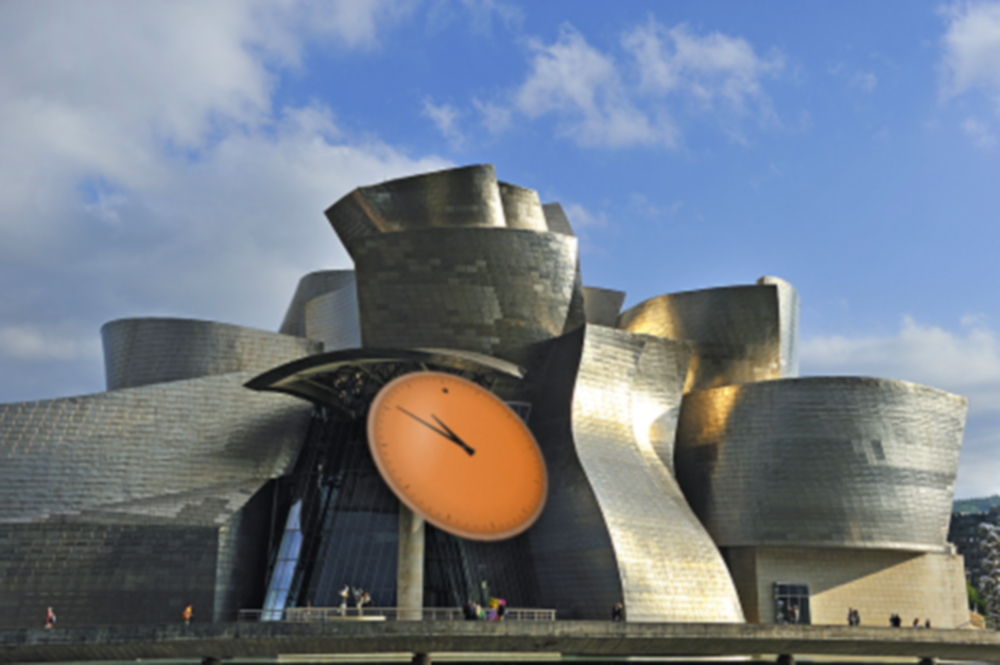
10:51
